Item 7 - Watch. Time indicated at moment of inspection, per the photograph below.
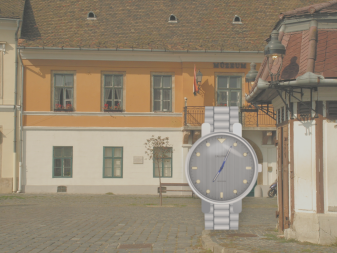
7:04
